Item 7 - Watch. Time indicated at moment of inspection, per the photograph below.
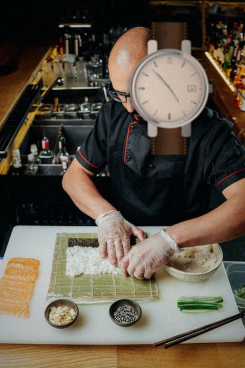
4:53
